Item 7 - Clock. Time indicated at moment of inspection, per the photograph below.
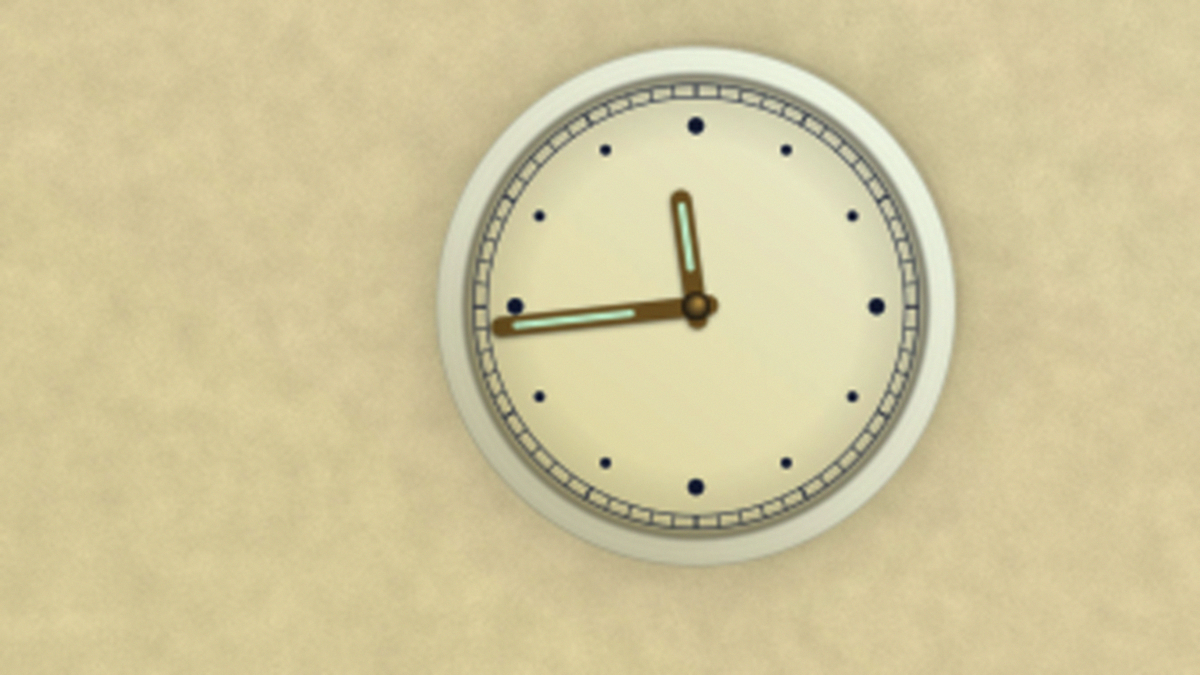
11:44
